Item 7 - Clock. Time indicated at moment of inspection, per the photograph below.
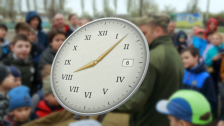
8:07
